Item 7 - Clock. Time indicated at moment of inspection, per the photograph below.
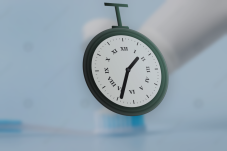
1:34
